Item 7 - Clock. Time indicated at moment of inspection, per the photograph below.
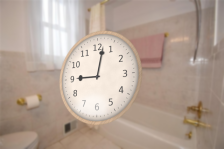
9:02
